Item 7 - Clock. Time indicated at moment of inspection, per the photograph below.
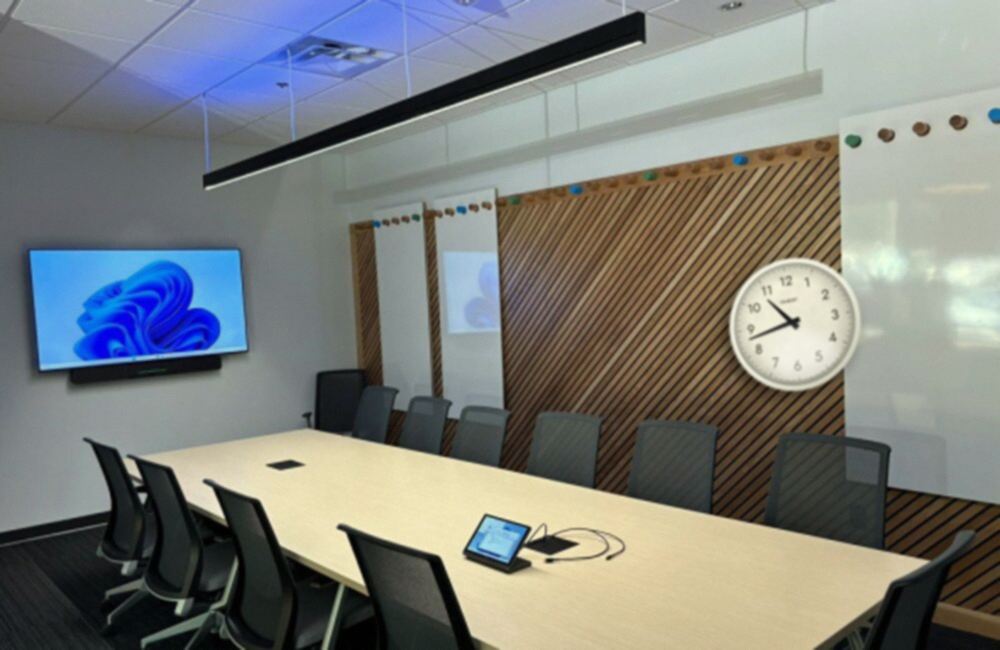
10:43
